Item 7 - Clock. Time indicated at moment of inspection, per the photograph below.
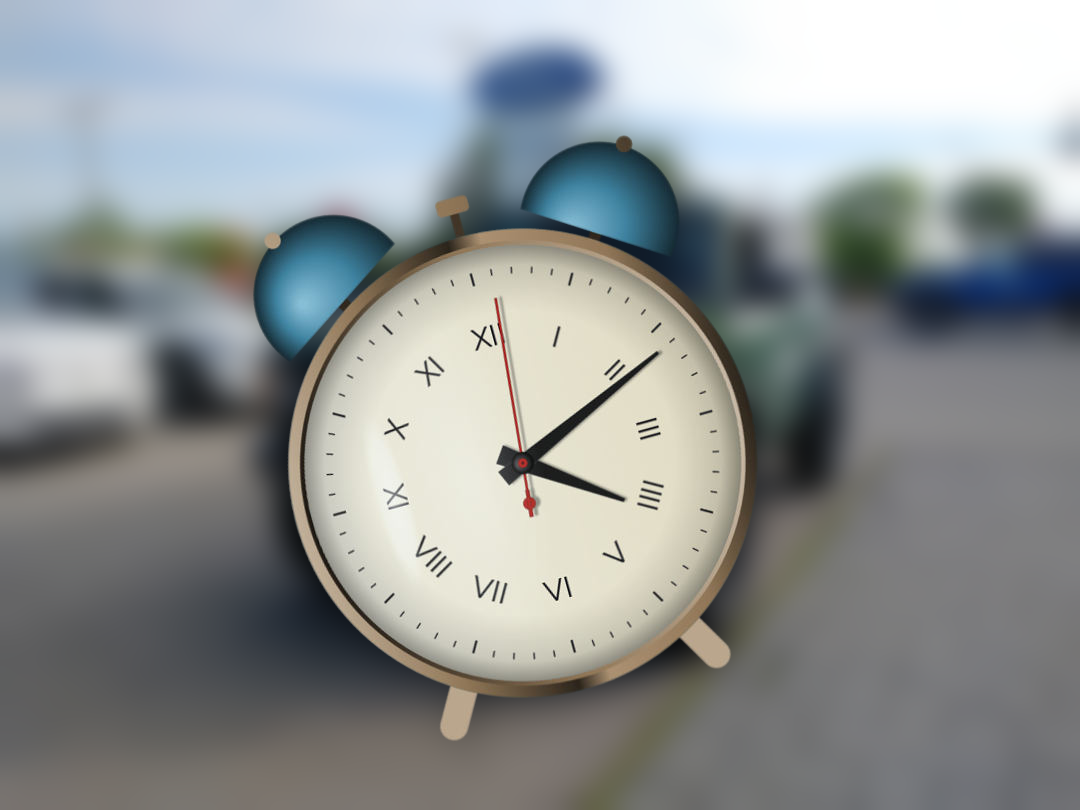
4:11:01
